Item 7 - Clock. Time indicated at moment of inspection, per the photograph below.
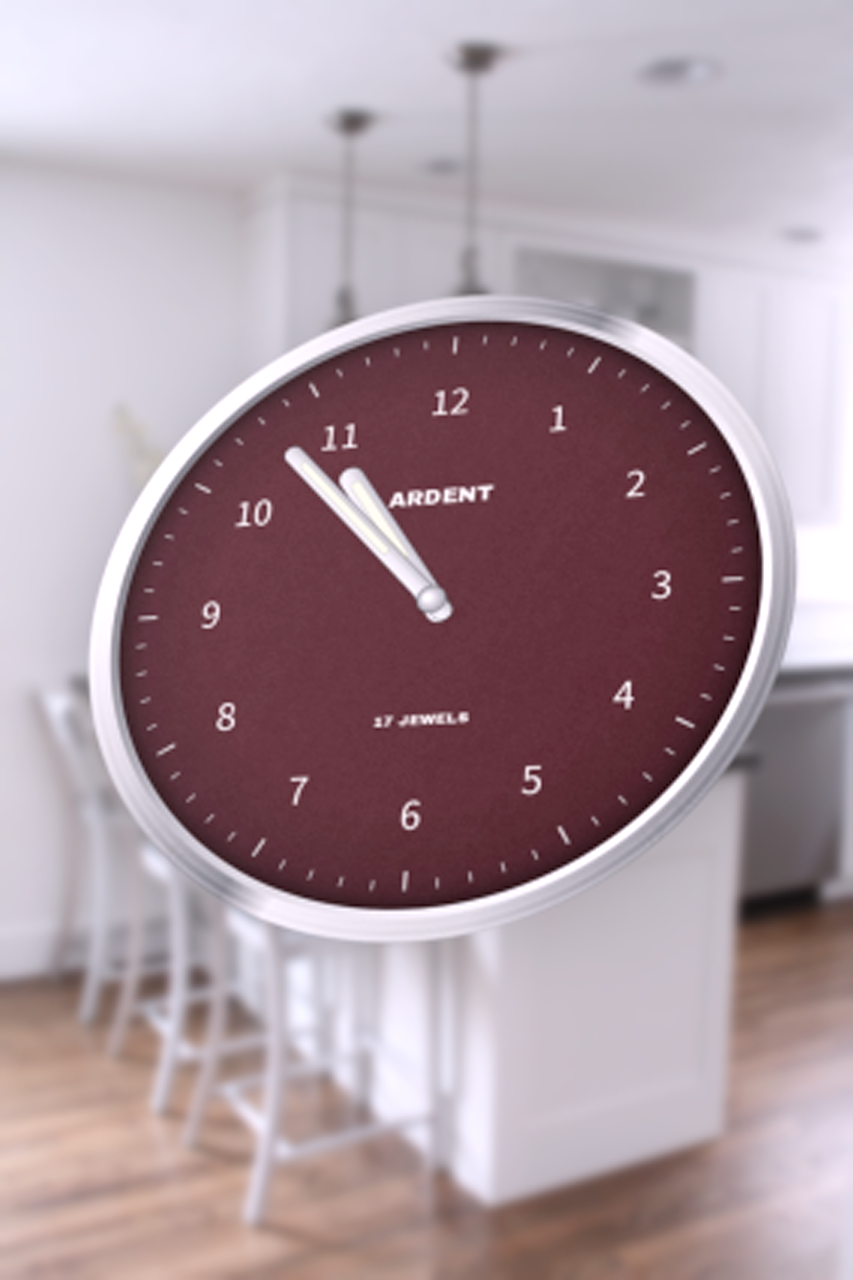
10:53
